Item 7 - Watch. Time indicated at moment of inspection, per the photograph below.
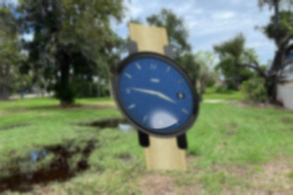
3:46
